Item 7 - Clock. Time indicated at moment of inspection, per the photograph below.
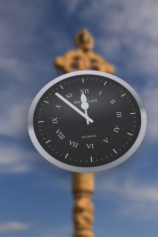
11:53
